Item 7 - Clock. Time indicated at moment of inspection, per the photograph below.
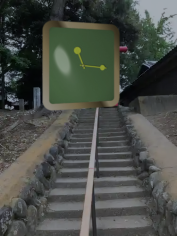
11:16
